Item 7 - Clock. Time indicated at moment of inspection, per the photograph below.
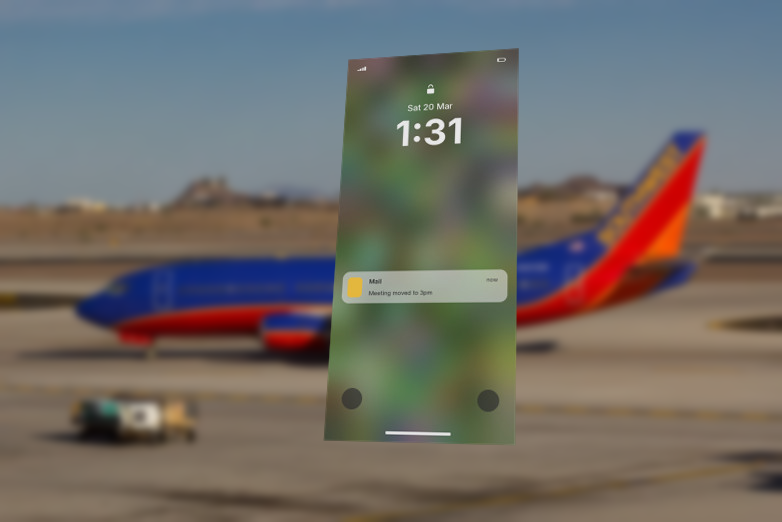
1:31
